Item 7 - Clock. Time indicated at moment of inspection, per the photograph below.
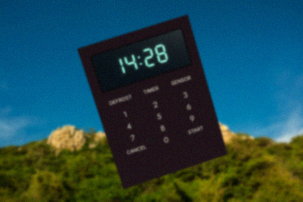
14:28
